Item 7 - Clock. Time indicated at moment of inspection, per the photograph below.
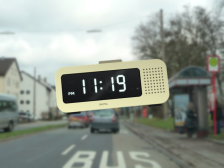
11:19
